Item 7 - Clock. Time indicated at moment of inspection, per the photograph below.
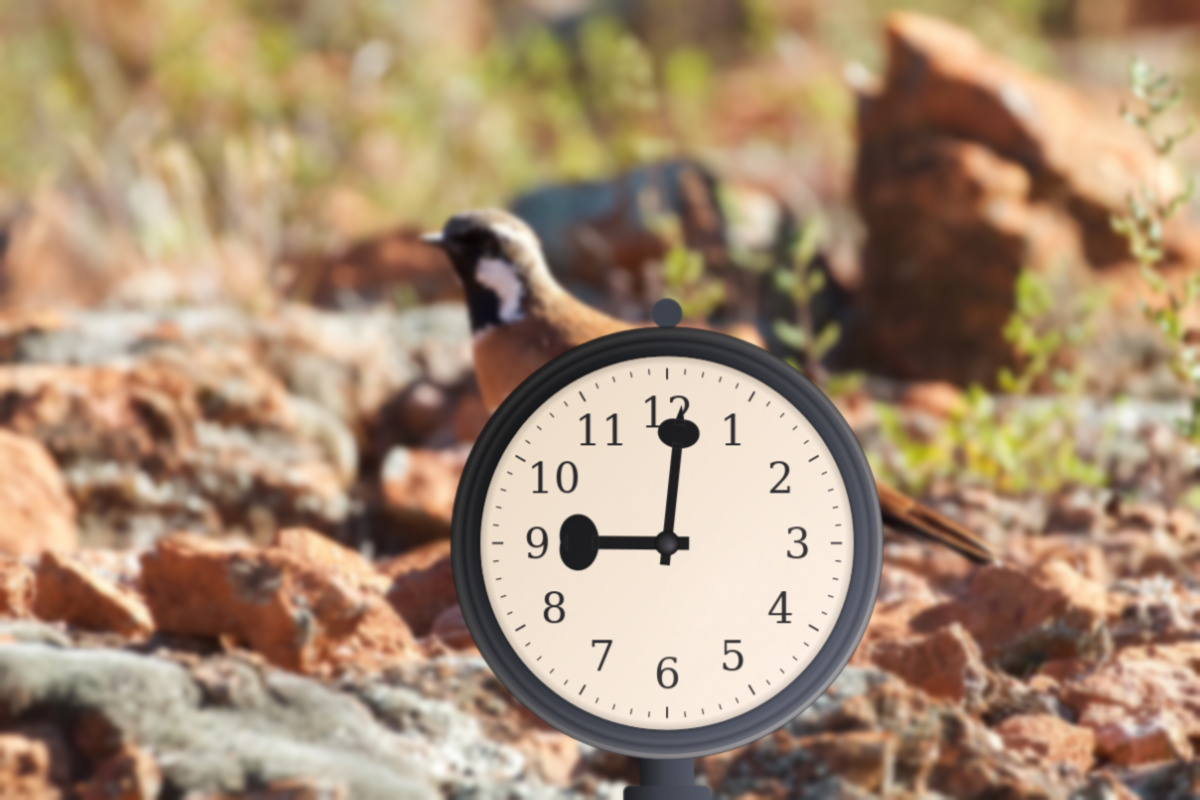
9:01
